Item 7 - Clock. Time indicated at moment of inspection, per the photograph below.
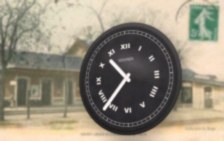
10:37
